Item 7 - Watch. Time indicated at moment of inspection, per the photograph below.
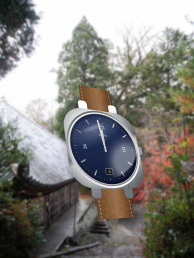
11:59
